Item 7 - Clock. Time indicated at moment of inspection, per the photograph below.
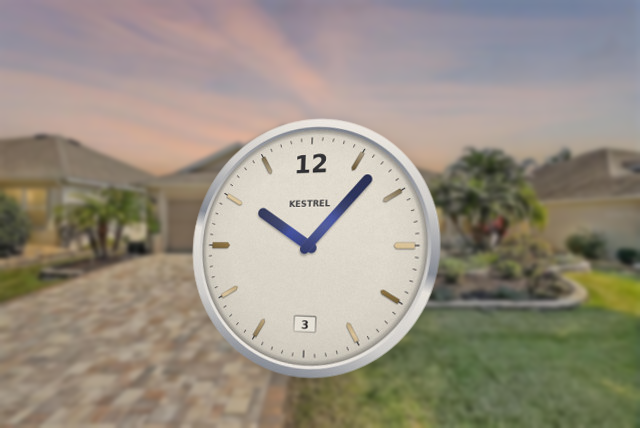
10:07
